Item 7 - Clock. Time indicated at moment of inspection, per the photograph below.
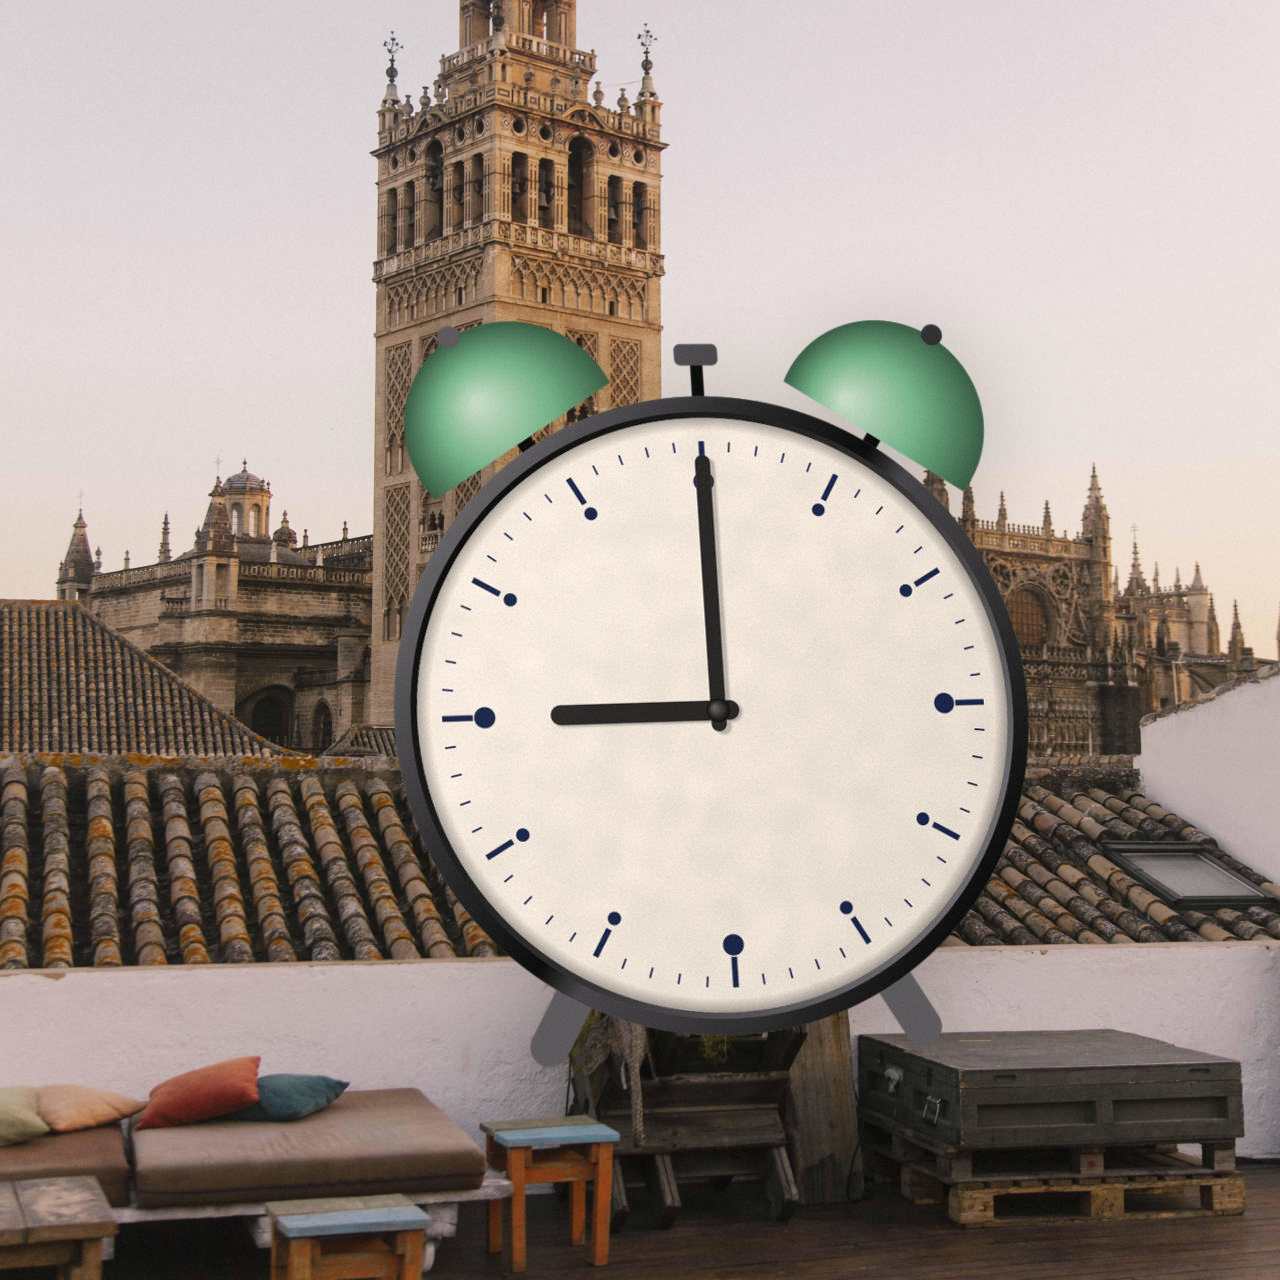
9:00
